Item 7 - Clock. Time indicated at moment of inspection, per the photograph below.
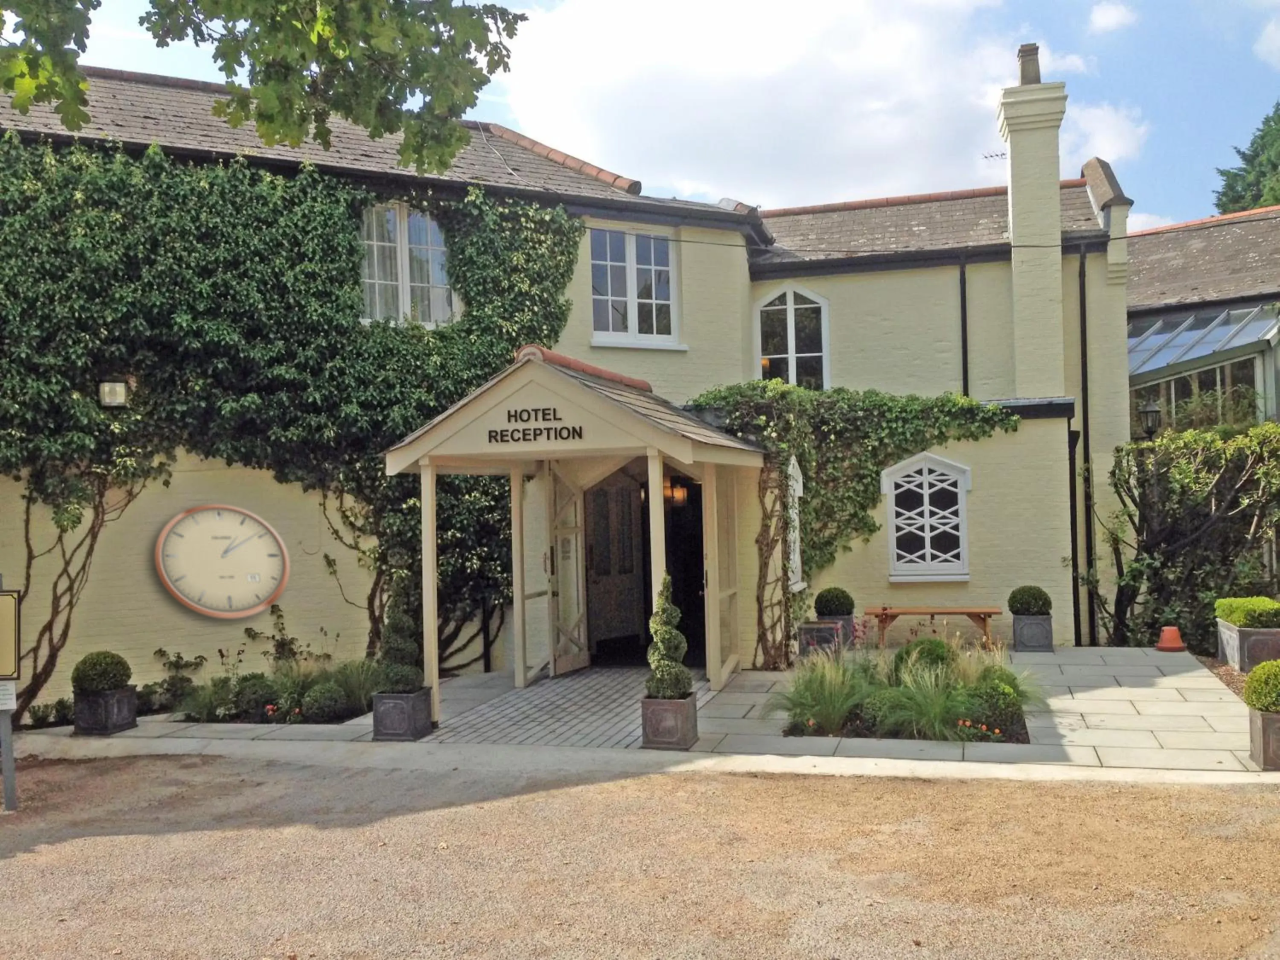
1:09
